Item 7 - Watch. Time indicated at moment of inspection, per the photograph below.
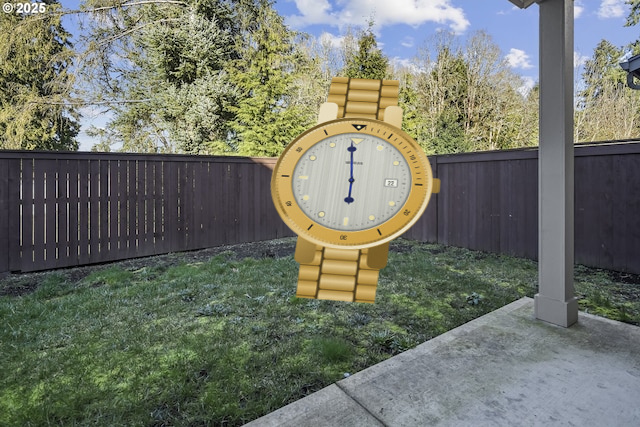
5:59
